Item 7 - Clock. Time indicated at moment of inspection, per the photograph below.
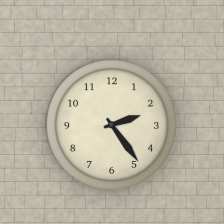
2:24
